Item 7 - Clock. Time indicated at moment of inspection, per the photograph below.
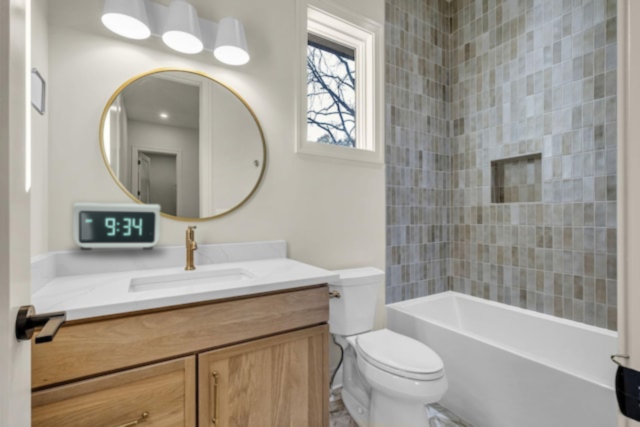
9:34
